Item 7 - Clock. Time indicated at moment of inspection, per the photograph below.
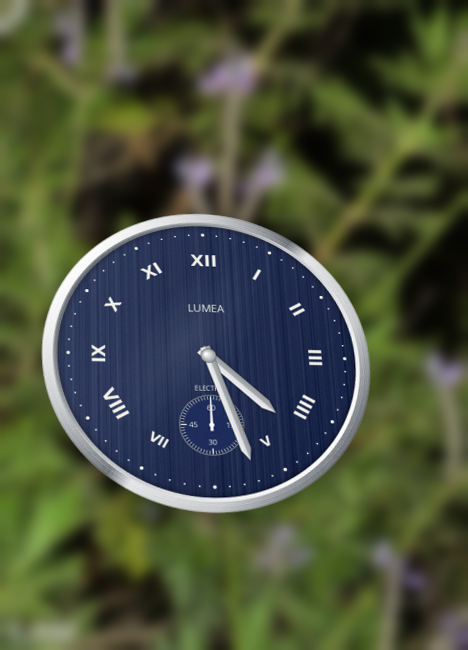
4:27
